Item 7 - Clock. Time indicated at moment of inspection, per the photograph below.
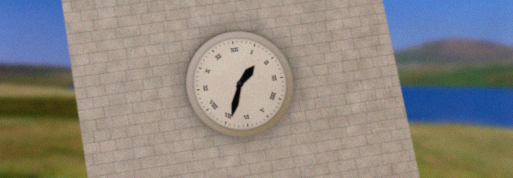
1:34
